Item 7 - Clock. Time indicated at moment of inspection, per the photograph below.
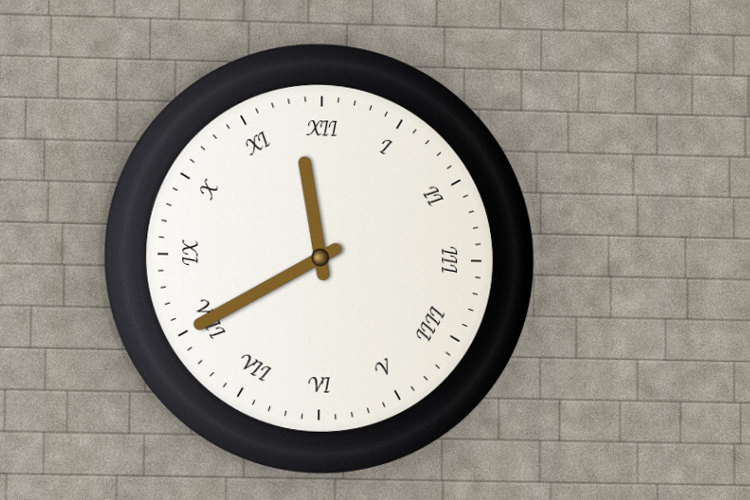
11:40
